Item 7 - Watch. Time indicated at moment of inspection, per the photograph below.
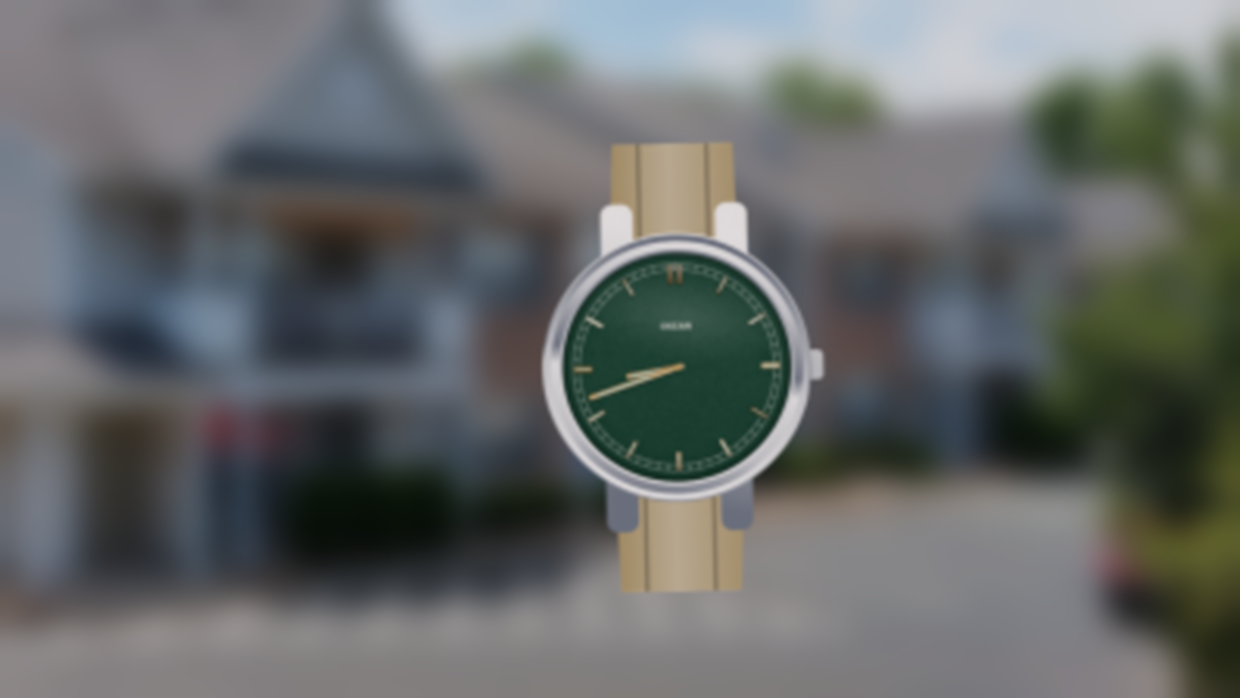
8:42
